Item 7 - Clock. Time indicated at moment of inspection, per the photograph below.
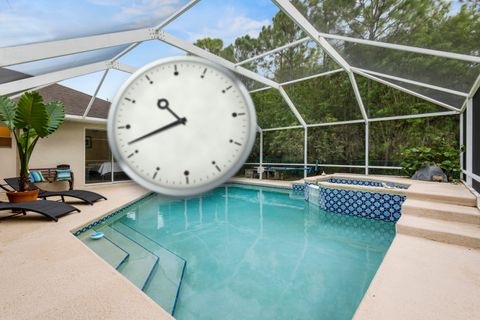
10:42
